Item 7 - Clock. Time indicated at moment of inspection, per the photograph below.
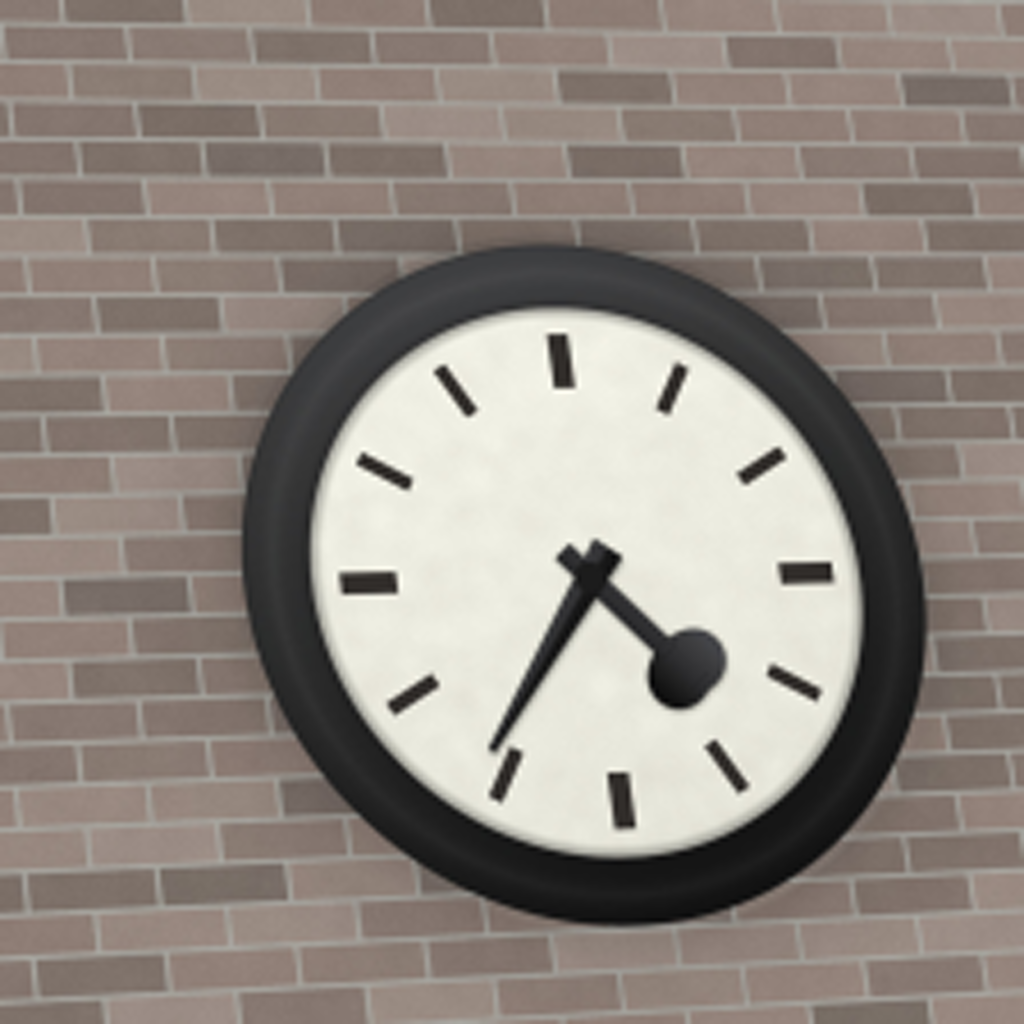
4:36
